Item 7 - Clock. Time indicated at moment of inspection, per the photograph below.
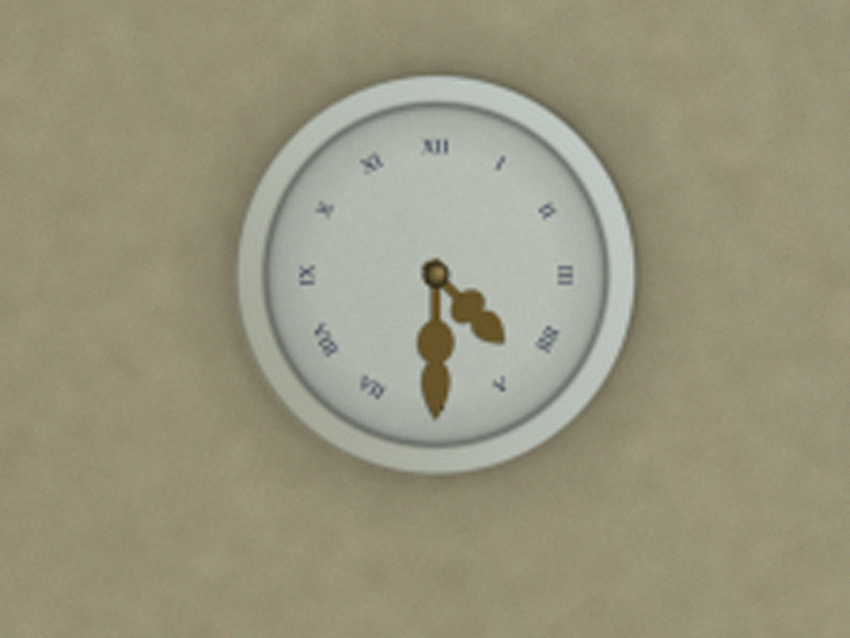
4:30
